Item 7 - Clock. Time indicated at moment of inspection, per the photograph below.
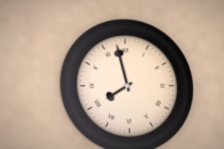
7:58
